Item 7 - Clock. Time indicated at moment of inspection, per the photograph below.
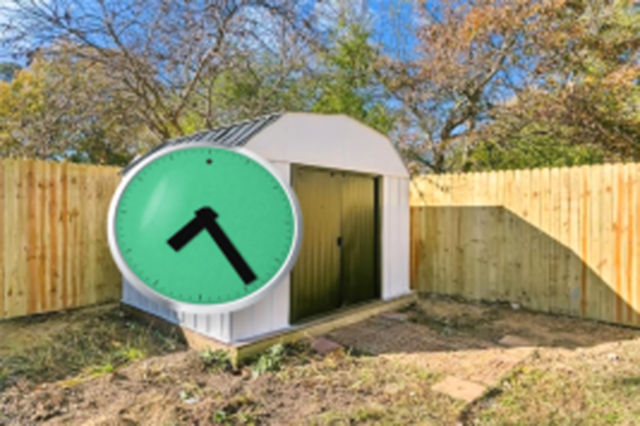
7:24
